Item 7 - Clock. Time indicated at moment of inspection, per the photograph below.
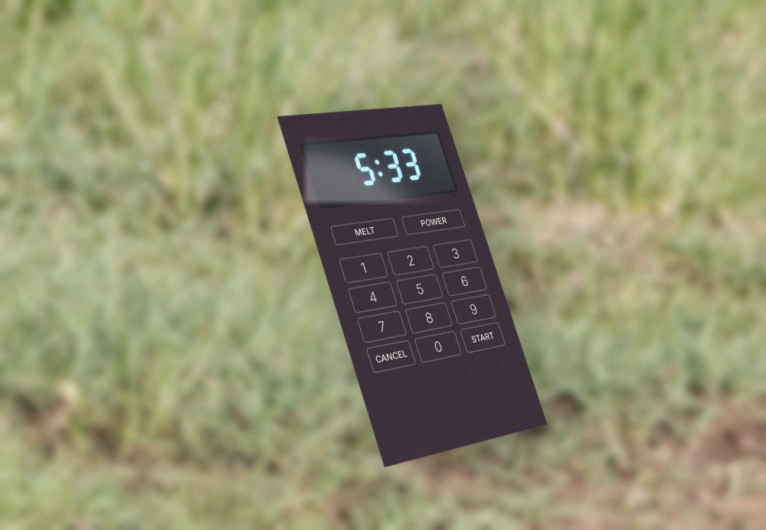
5:33
